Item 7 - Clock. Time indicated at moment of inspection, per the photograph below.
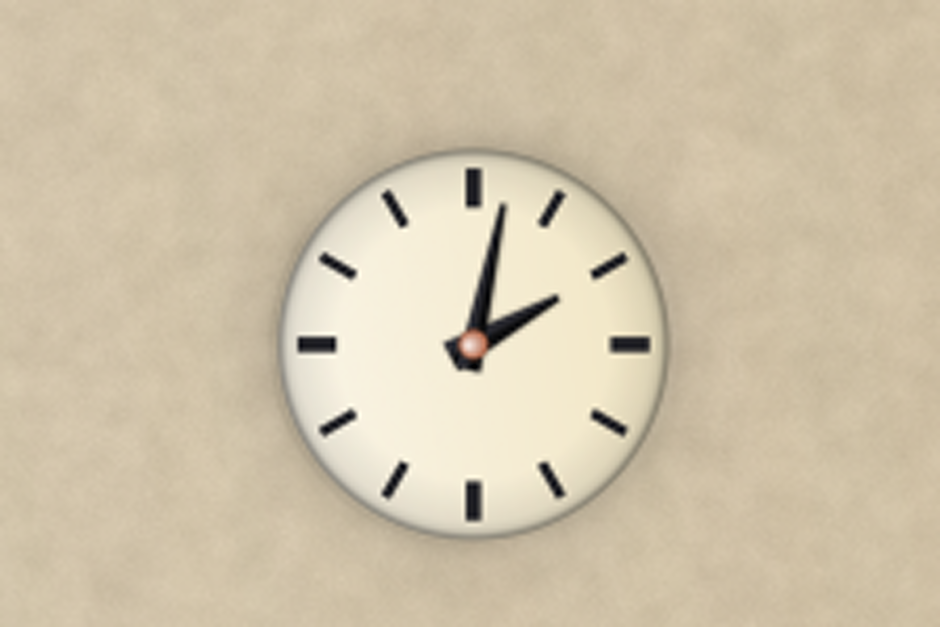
2:02
